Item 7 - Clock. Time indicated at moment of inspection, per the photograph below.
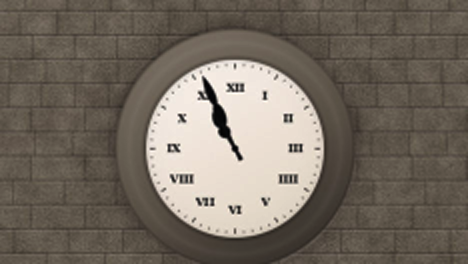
10:56
